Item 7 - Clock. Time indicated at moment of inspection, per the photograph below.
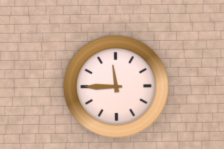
11:45
